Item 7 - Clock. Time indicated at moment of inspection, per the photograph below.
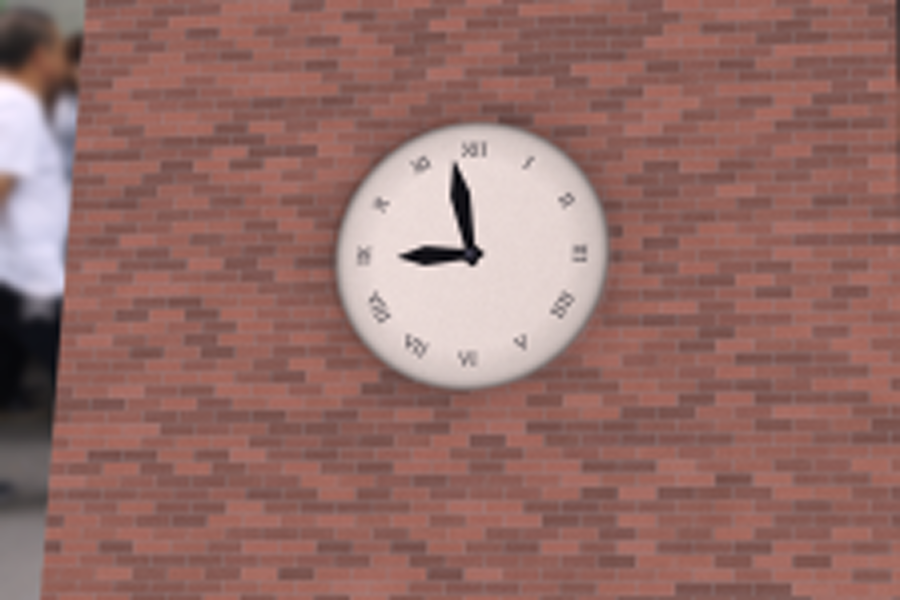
8:58
